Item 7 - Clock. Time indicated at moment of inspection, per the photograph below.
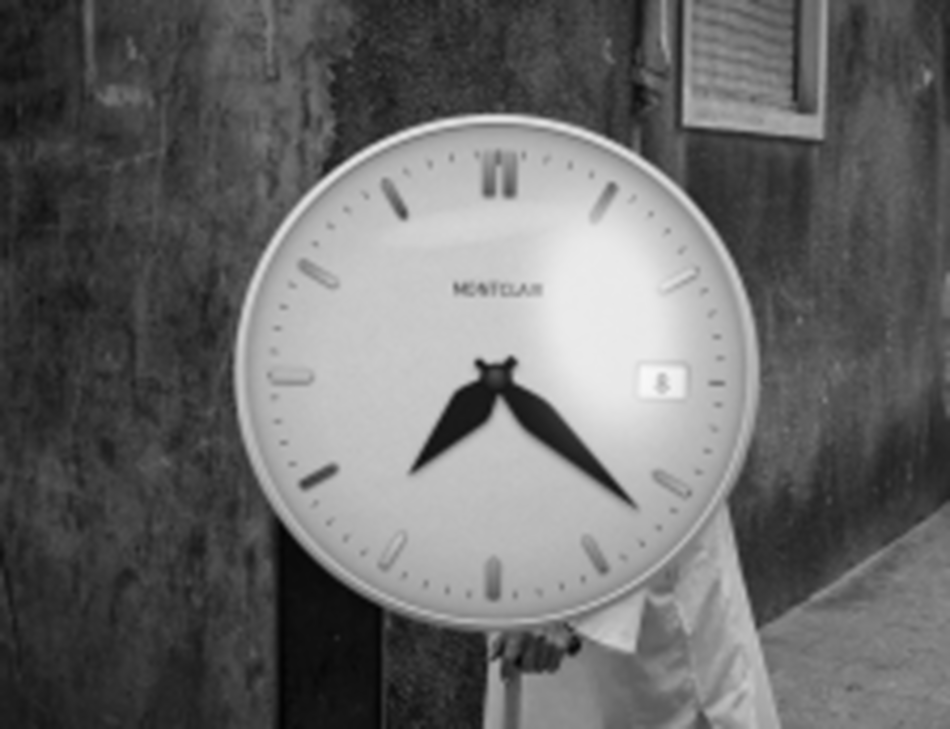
7:22
